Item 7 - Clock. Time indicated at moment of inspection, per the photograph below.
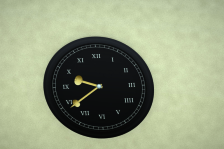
9:39
